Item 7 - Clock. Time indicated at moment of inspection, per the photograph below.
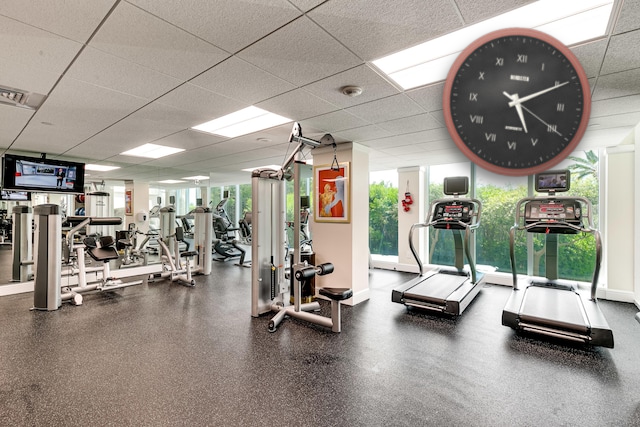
5:10:20
